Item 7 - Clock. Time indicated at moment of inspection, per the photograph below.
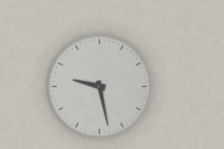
9:28
